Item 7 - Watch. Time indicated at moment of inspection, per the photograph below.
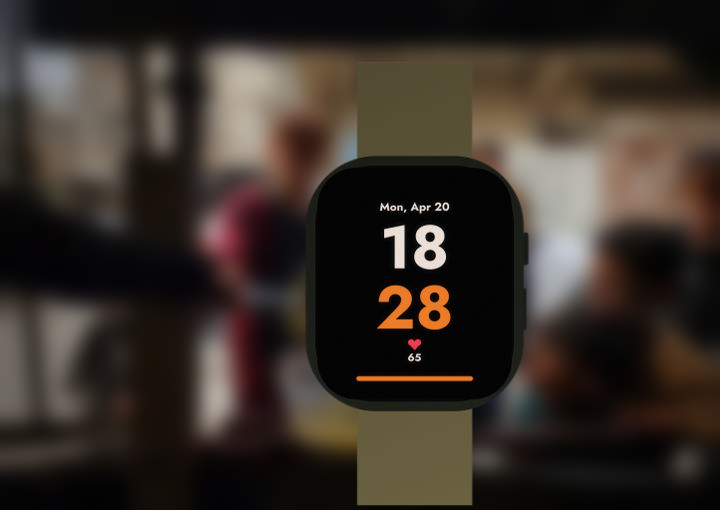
18:28
